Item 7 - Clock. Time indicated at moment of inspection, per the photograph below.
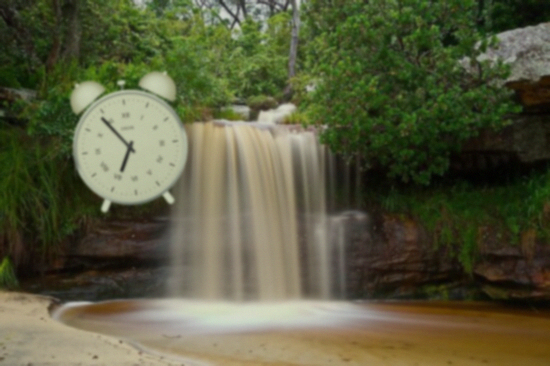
6:54
